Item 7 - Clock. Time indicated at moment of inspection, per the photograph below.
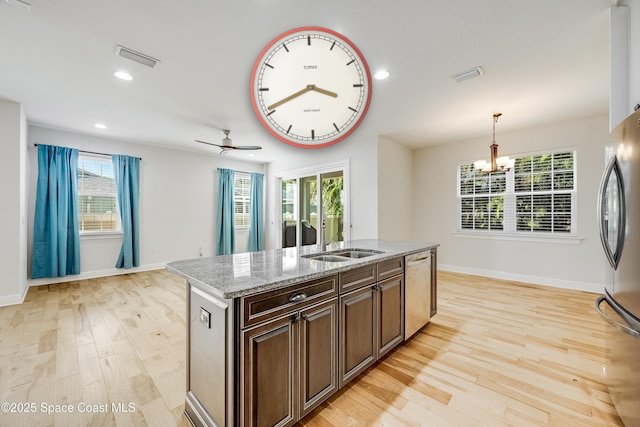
3:41
